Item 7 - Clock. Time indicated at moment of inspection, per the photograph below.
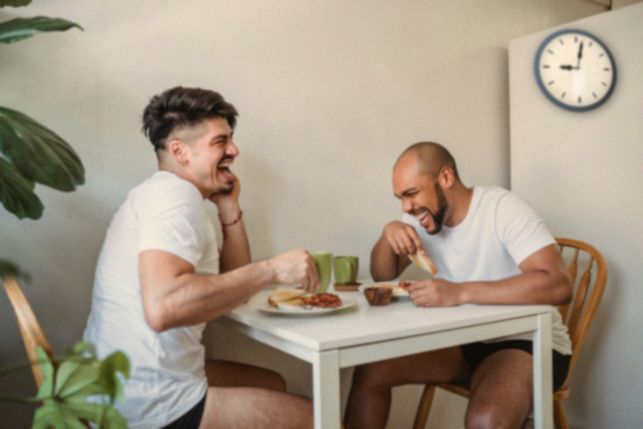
9:02
